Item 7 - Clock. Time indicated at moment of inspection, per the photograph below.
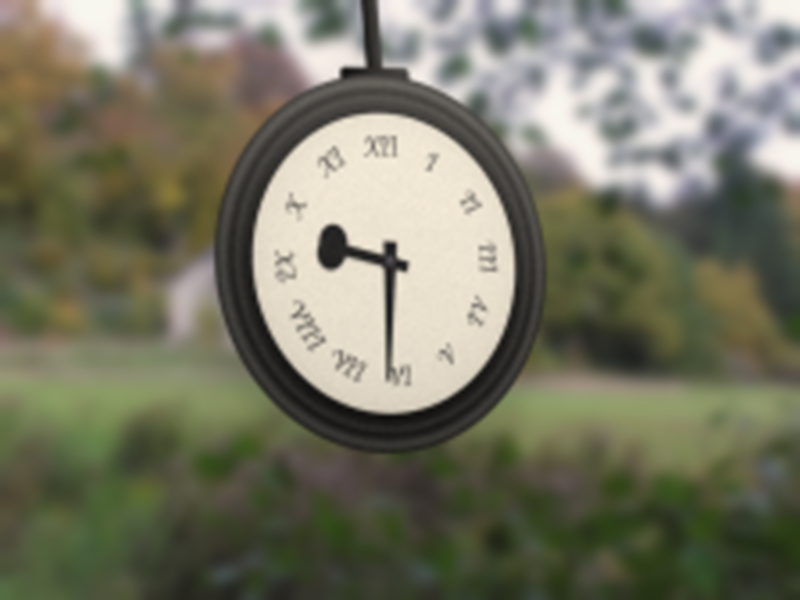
9:31
